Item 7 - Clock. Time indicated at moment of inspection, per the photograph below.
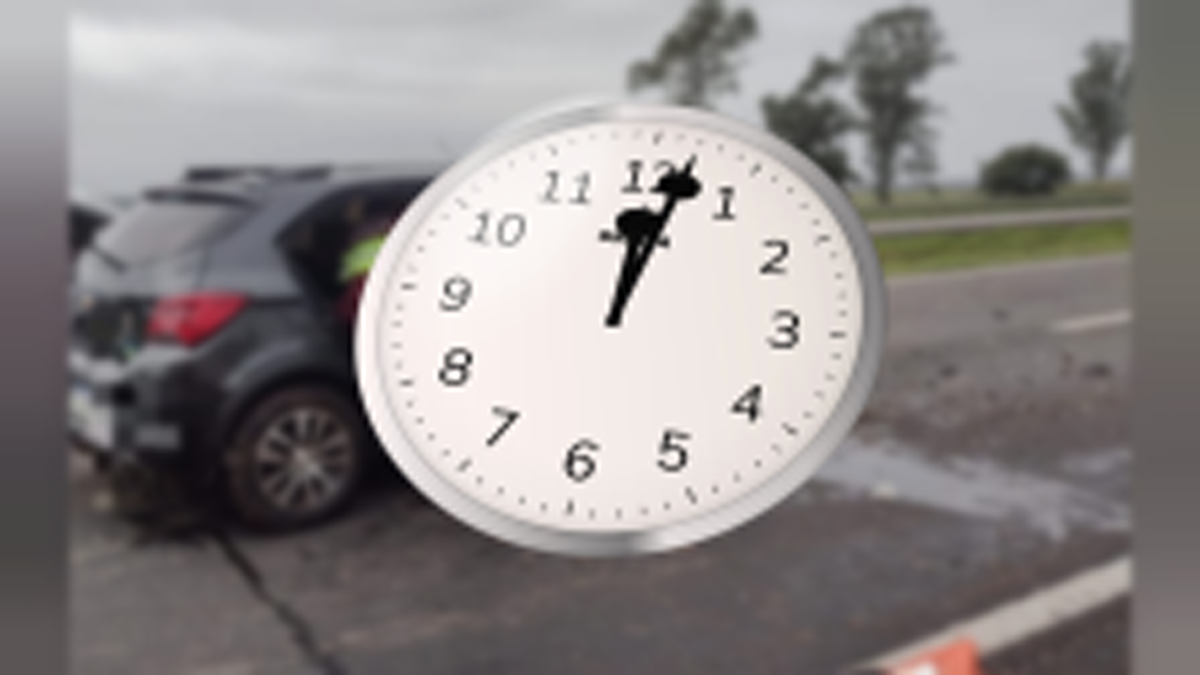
12:02
